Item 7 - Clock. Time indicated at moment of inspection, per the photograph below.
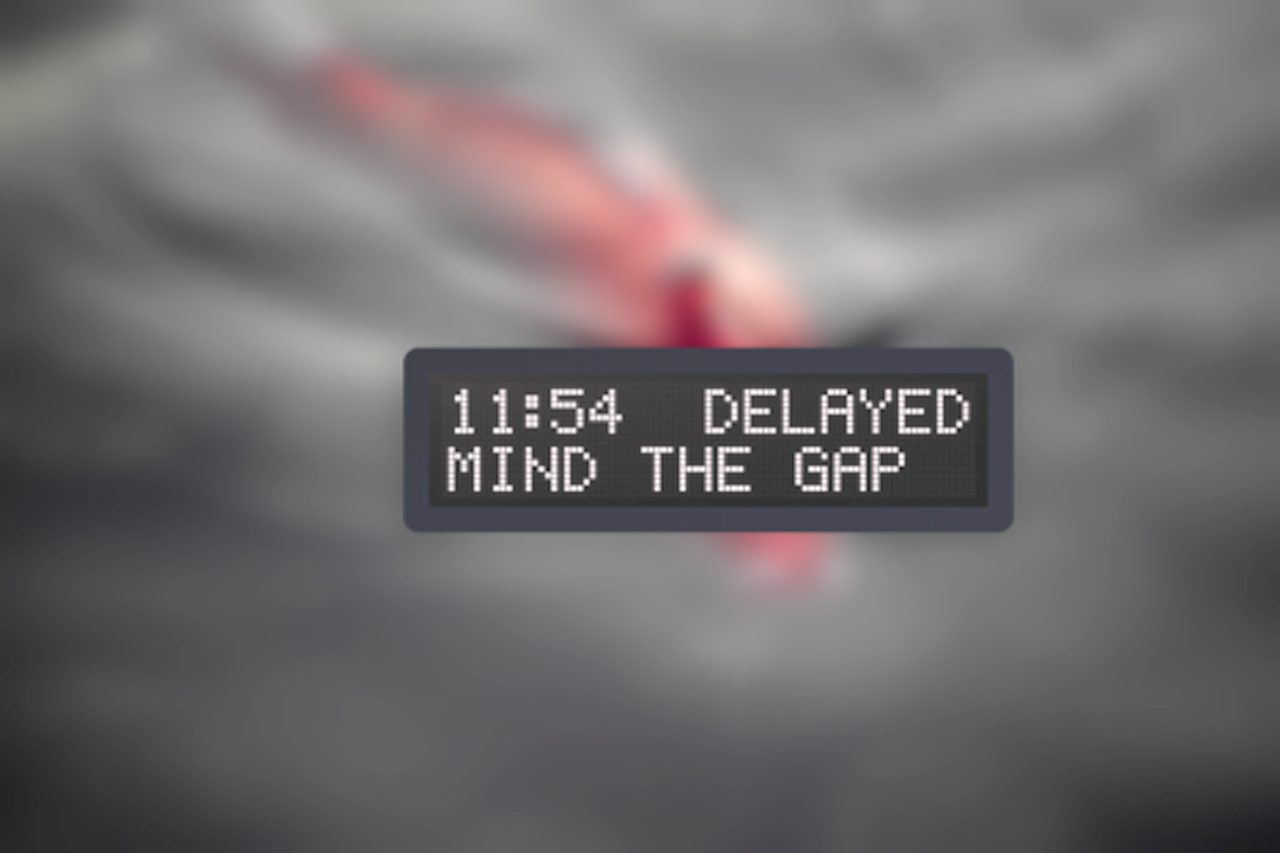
11:54
